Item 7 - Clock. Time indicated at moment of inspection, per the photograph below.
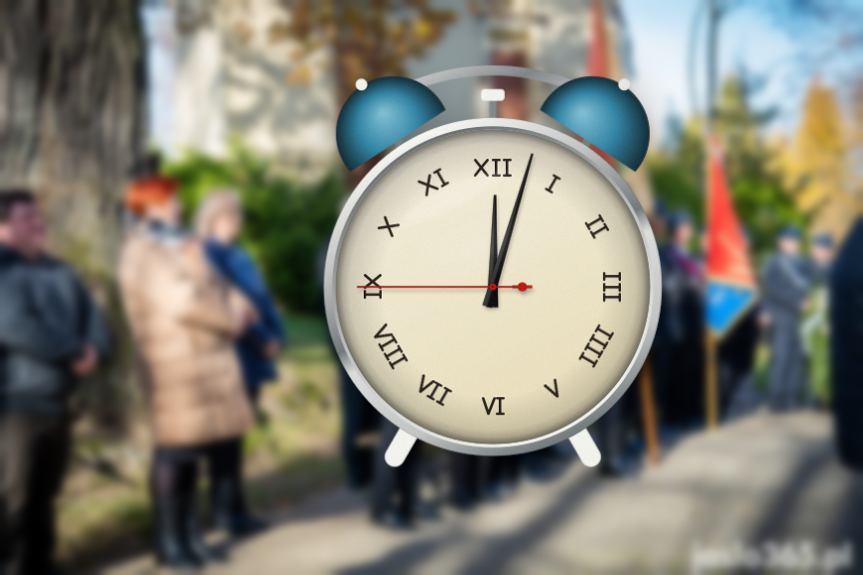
12:02:45
